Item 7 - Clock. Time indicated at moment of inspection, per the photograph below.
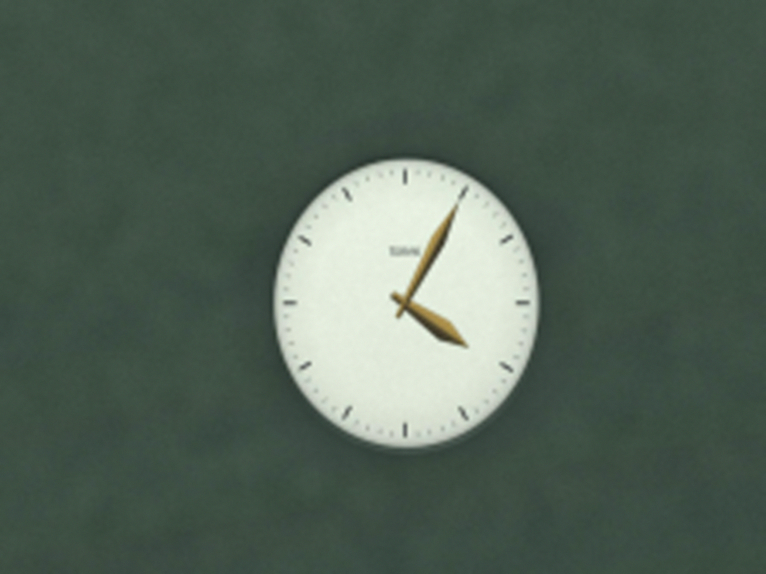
4:05
